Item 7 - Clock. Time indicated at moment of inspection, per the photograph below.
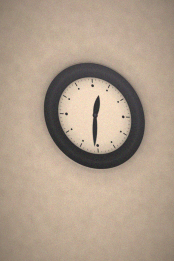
12:31
